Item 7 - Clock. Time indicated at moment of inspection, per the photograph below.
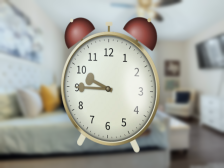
9:45
